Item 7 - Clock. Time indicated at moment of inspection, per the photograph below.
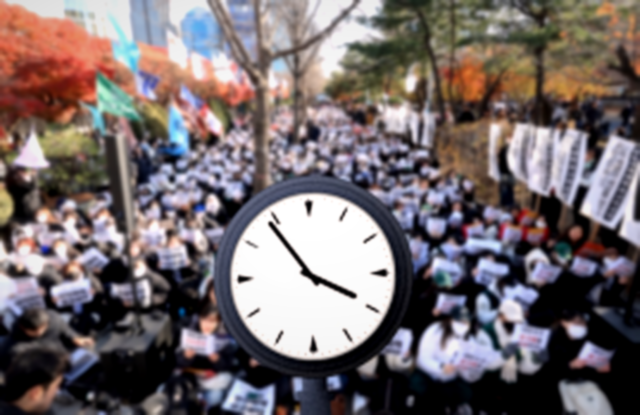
3:54
